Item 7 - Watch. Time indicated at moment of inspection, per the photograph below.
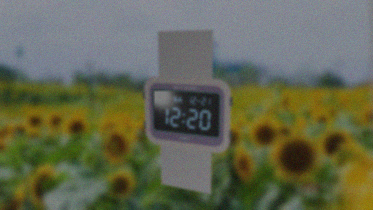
12:20
